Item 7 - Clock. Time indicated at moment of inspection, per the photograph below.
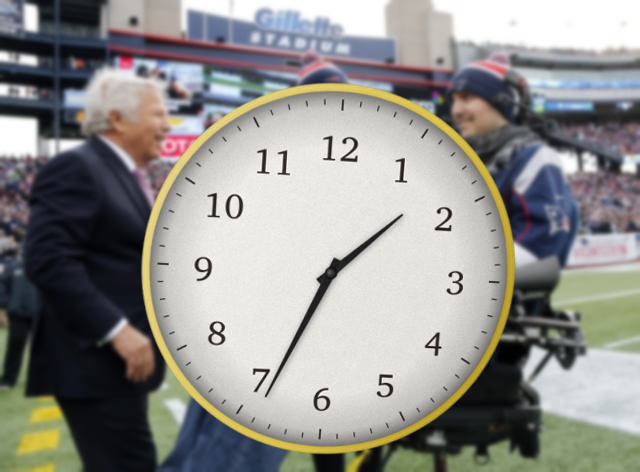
1:34
